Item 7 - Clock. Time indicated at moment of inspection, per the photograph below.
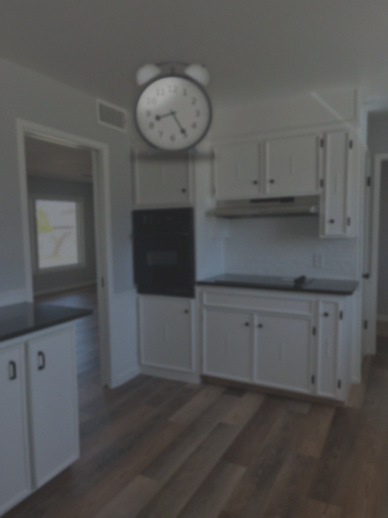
8:25
